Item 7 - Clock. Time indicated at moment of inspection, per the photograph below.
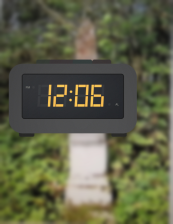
12:06
